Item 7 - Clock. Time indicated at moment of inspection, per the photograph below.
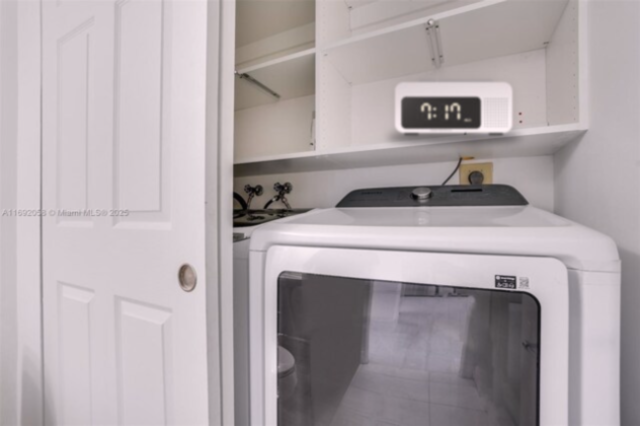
7:17
